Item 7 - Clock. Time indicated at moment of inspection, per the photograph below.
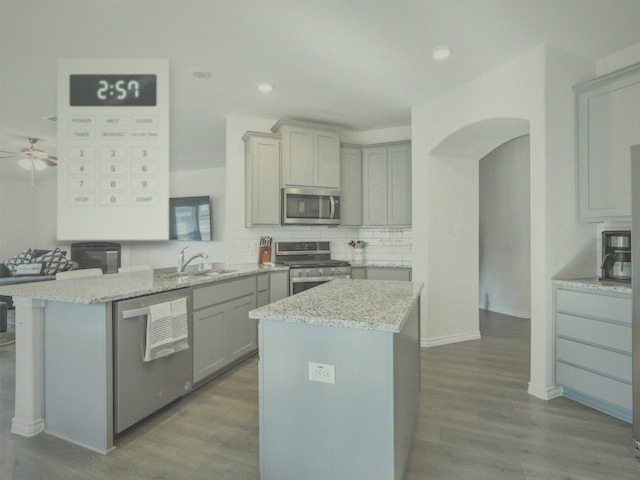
2:57
